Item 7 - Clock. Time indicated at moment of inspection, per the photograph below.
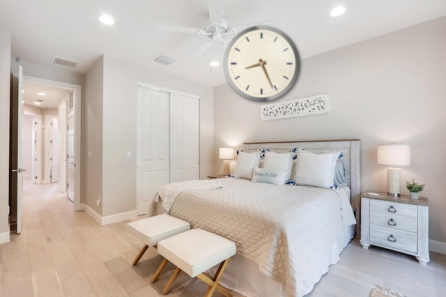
8:26
